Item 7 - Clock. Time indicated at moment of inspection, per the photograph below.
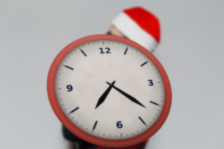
7:22
